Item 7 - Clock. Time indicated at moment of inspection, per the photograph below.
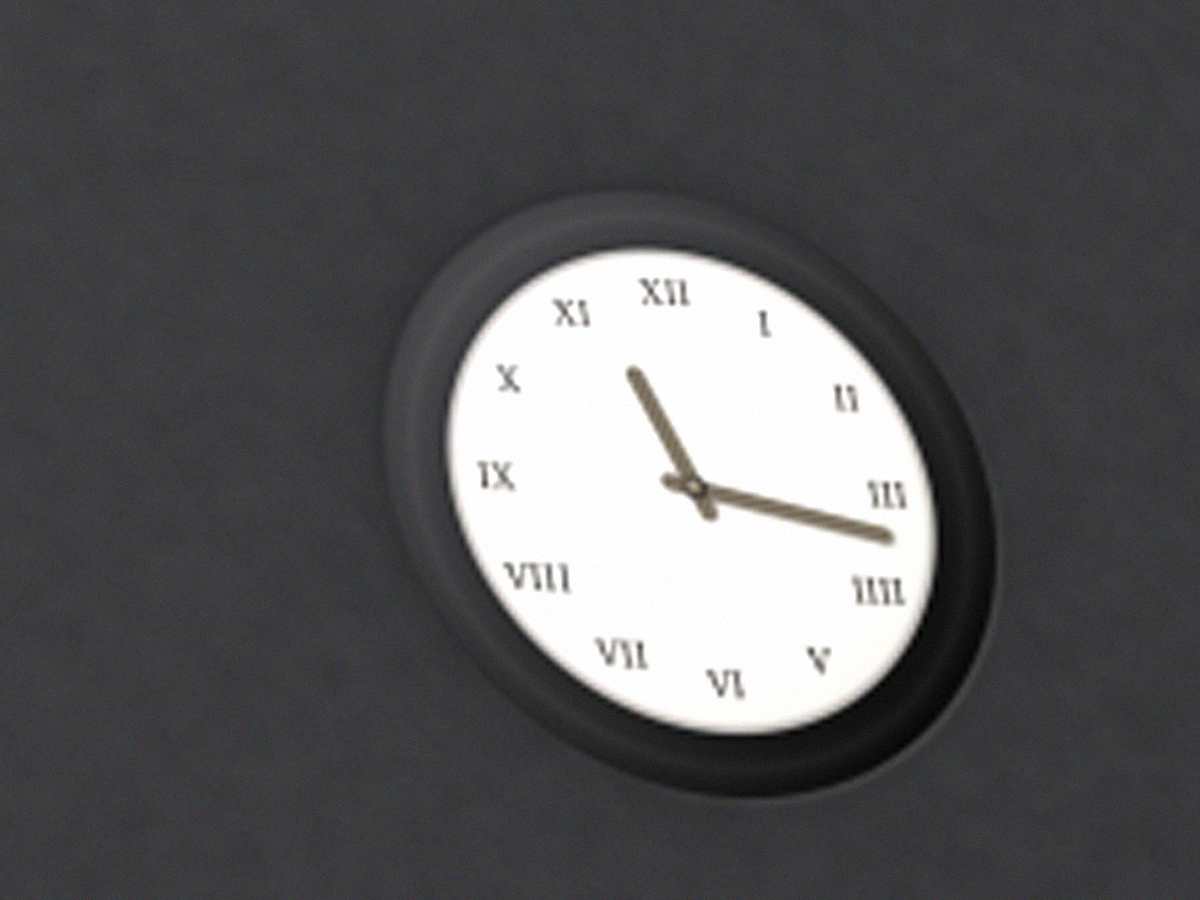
11:17
